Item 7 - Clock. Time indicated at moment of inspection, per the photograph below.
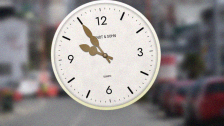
9:55
